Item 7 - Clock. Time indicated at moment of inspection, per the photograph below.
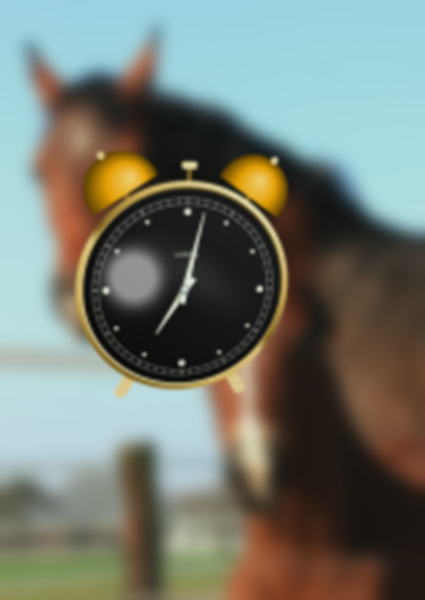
7:02
